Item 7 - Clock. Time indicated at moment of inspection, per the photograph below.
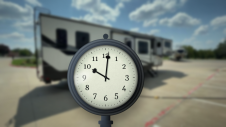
10:01
